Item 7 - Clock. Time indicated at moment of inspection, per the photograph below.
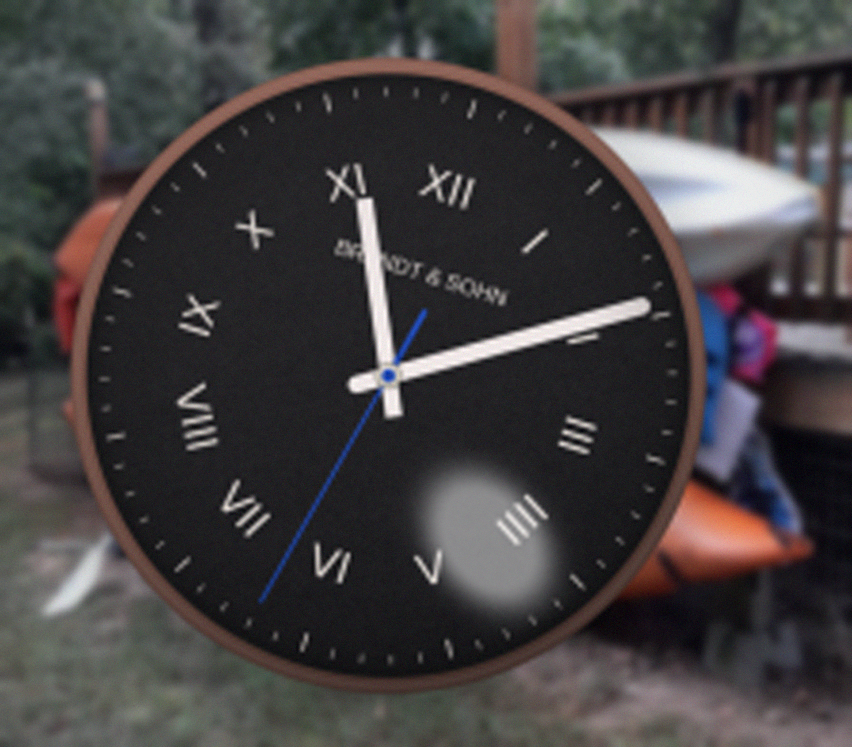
11:09:32
